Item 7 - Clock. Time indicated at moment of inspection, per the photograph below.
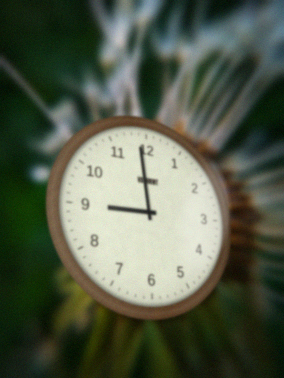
8:59
